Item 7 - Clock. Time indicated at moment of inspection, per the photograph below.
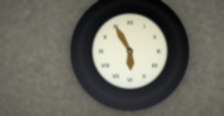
5:55
